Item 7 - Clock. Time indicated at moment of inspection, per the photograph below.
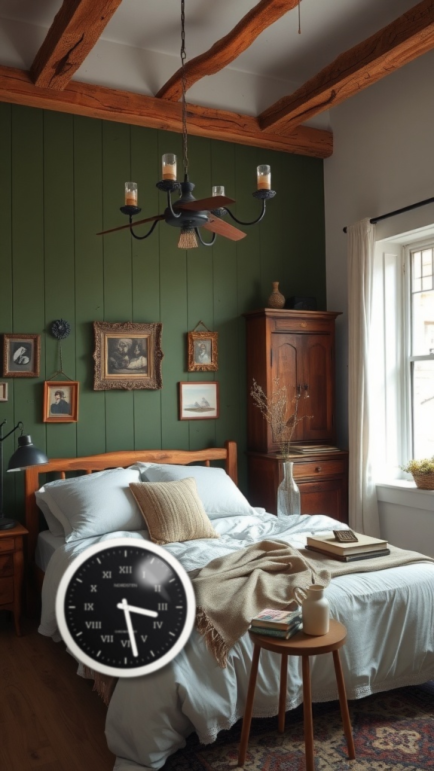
3:28
